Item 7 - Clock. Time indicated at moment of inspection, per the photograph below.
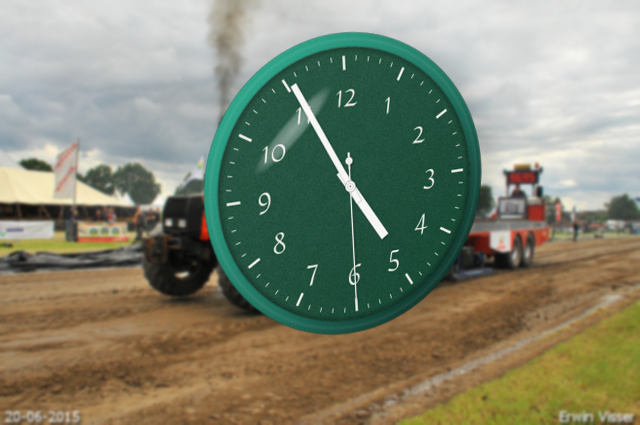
4:55:30
